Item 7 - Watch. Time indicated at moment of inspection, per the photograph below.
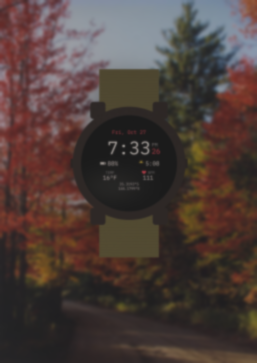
7:33
